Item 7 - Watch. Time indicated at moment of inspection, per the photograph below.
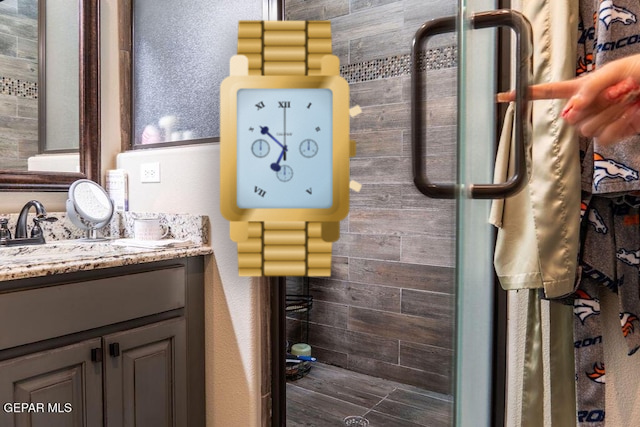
6:52
